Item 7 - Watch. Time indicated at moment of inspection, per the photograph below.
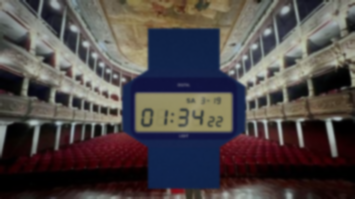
1:34
